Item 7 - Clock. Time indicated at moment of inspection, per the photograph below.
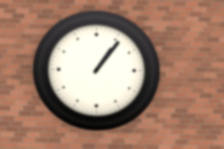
1:06
